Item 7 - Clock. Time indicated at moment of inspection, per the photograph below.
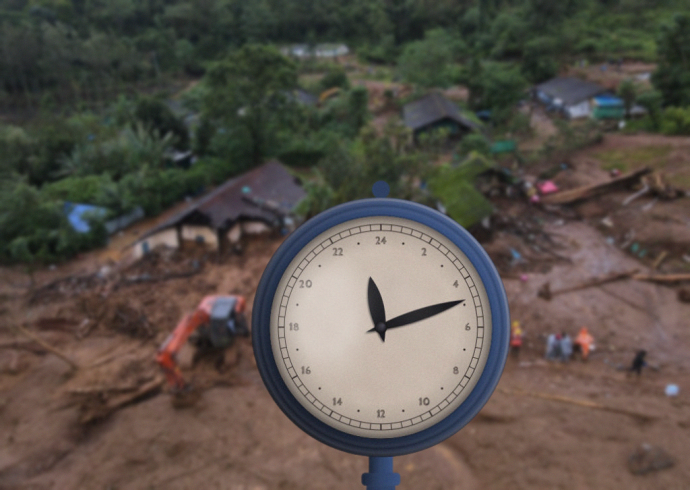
23:12
